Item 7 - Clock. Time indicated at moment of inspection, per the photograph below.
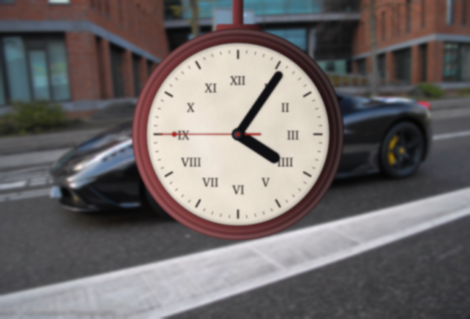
4:05:45
